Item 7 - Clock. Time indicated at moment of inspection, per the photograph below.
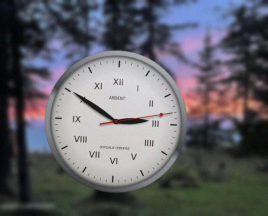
2:50:13
